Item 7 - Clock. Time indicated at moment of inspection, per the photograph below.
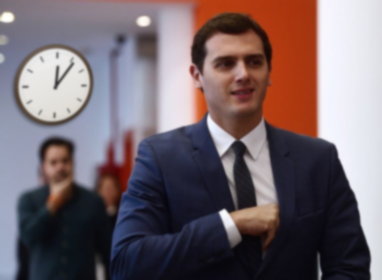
12:06
